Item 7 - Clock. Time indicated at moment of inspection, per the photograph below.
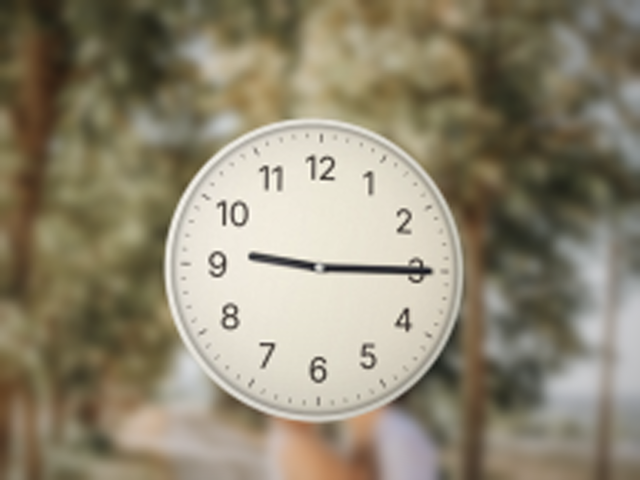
9:15
